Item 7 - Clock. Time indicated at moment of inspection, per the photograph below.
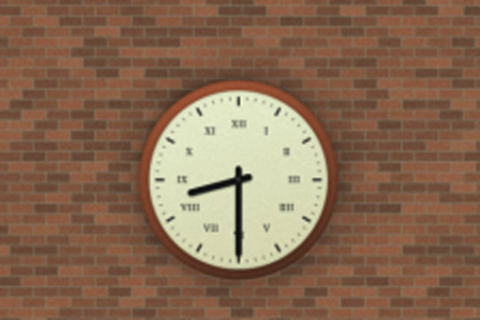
8:30
